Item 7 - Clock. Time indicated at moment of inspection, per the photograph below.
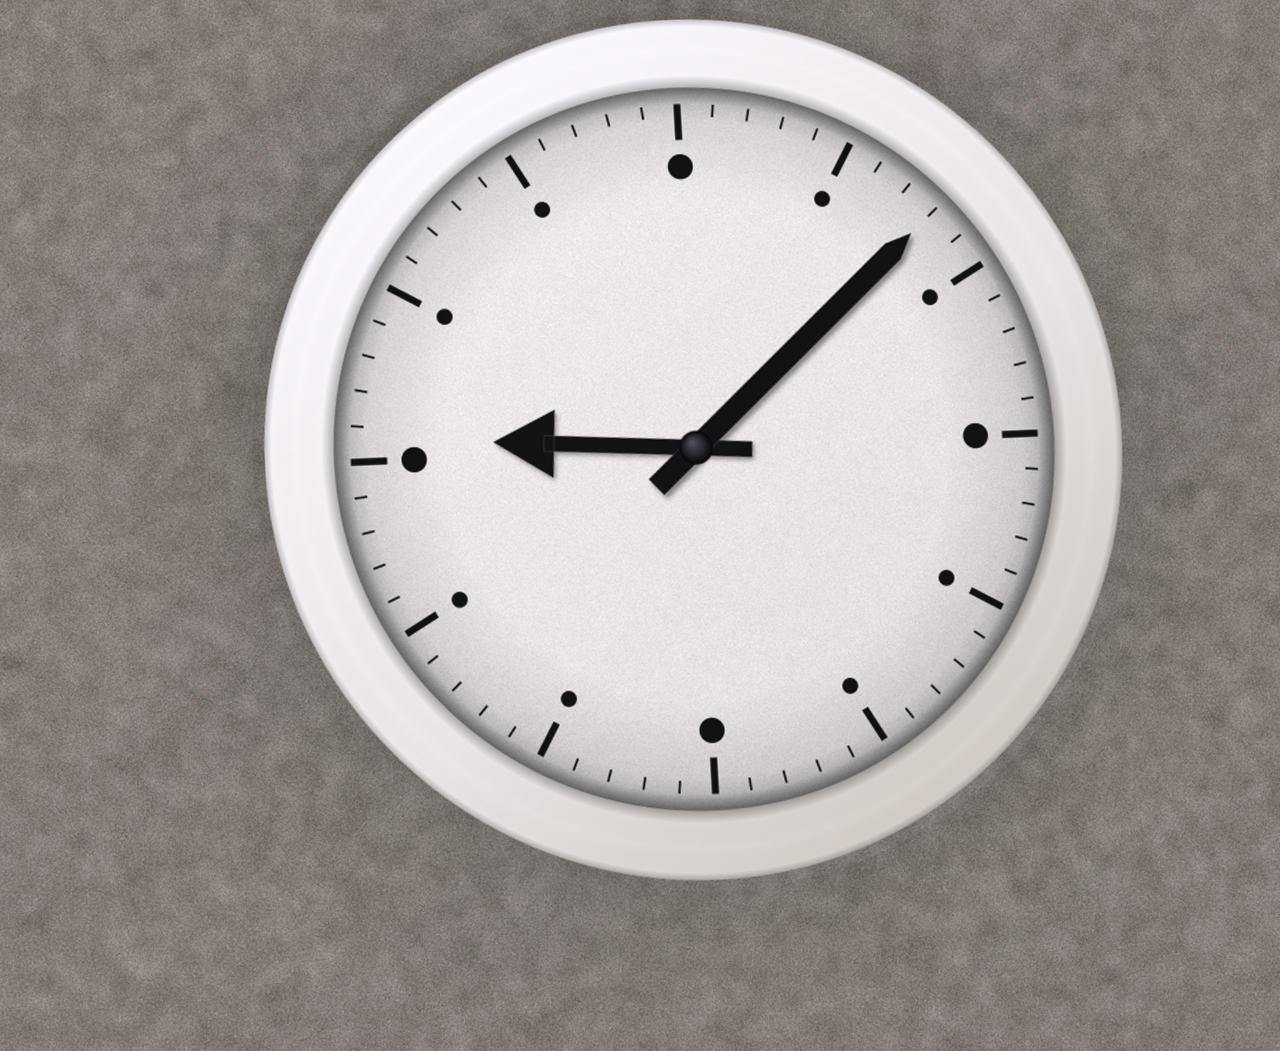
9:08
